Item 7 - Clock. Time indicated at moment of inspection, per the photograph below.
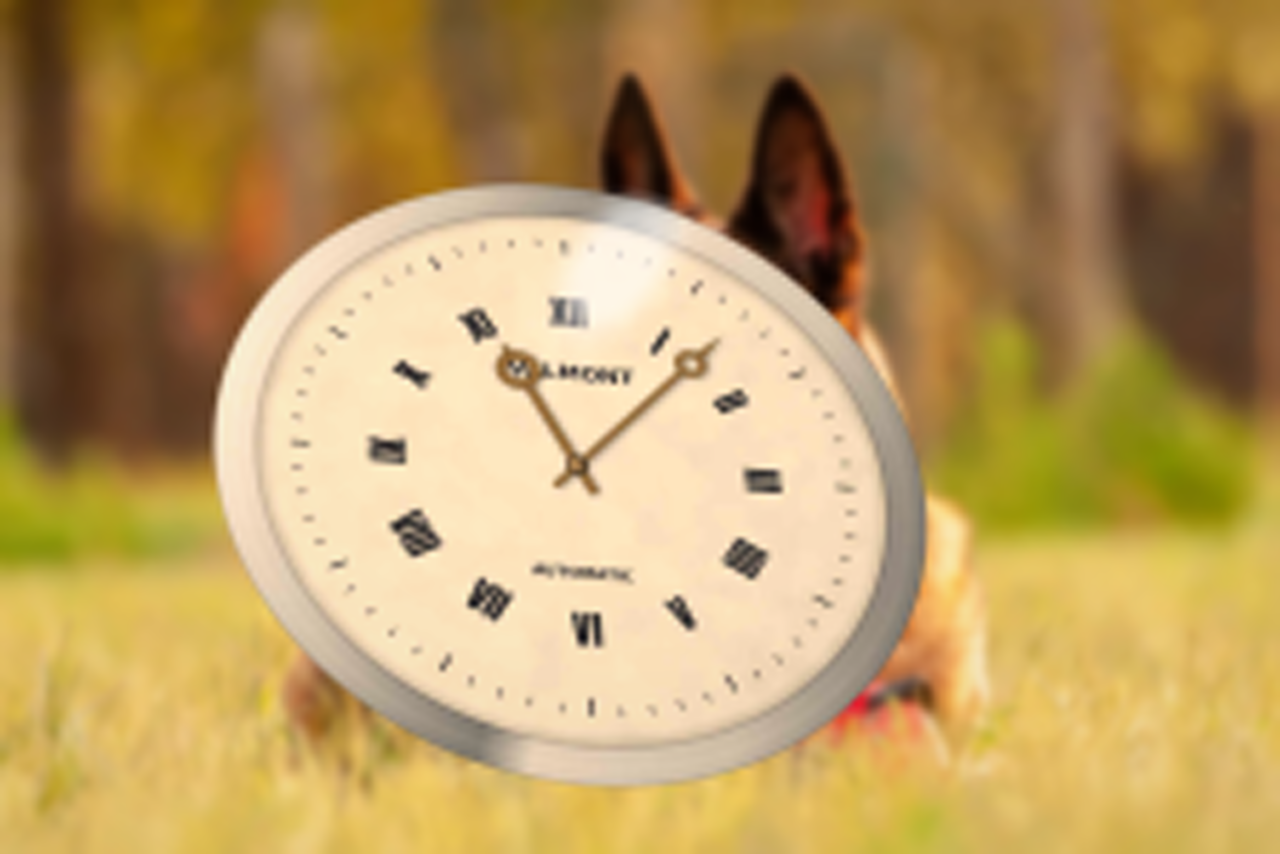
11:07
